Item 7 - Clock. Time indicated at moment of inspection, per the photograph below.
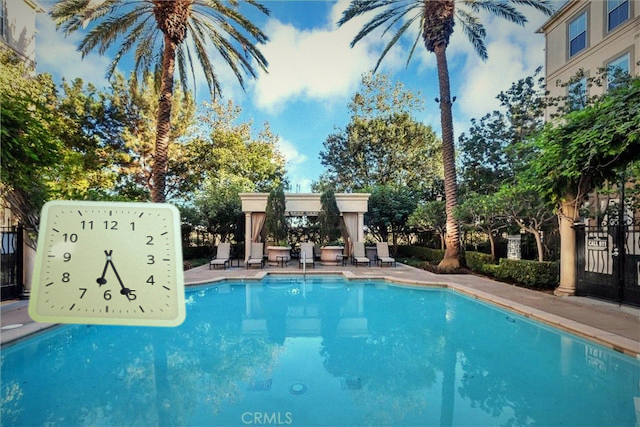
6:26
